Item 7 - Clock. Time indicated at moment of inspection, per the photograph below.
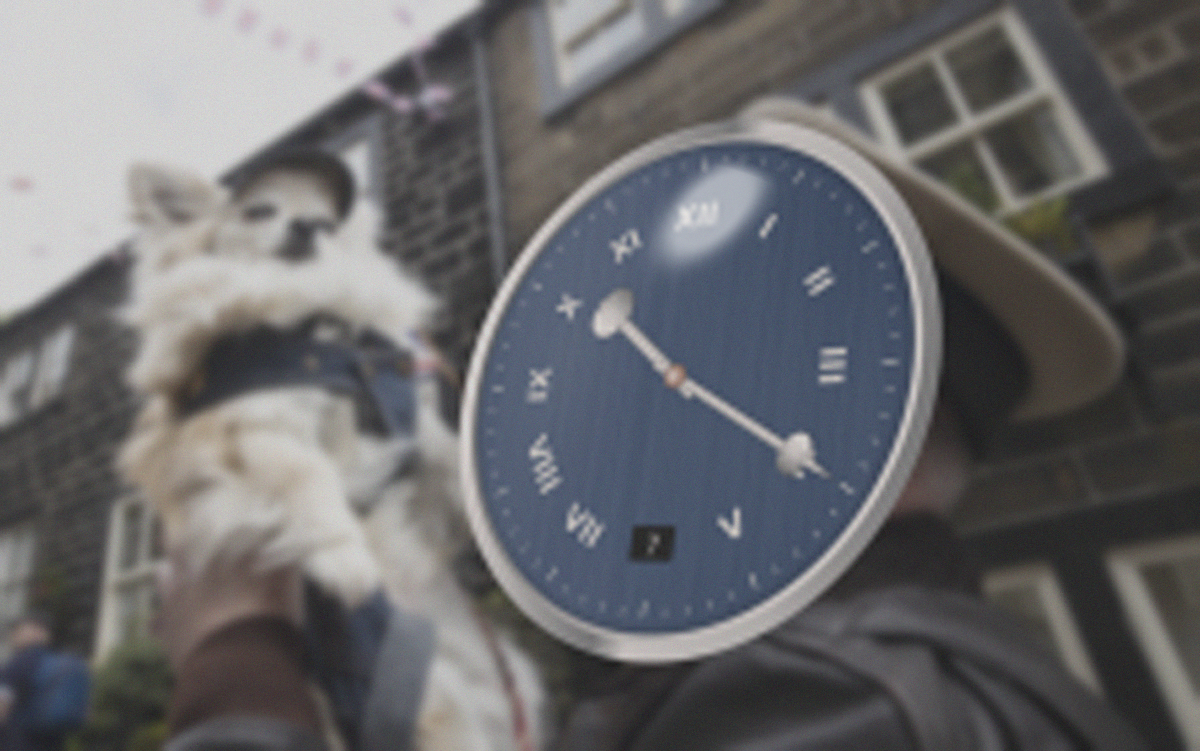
10:20
